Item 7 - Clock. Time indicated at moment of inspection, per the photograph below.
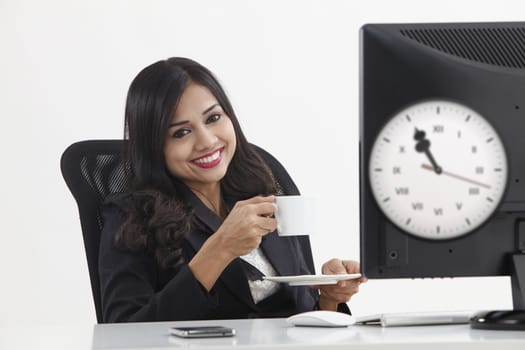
10:55:18
